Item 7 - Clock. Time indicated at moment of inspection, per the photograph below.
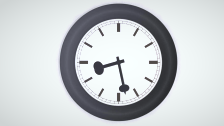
8:28
